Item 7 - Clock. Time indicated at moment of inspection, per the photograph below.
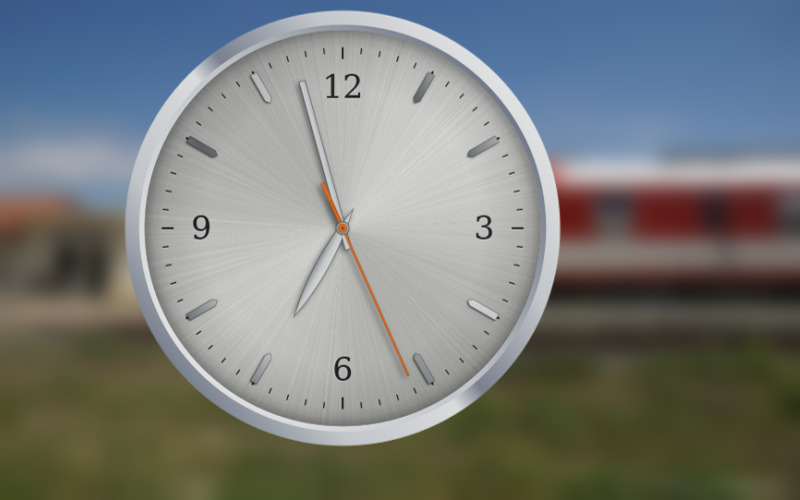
6:57:26
